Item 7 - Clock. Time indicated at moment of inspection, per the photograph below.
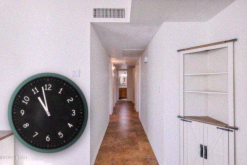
10:58
